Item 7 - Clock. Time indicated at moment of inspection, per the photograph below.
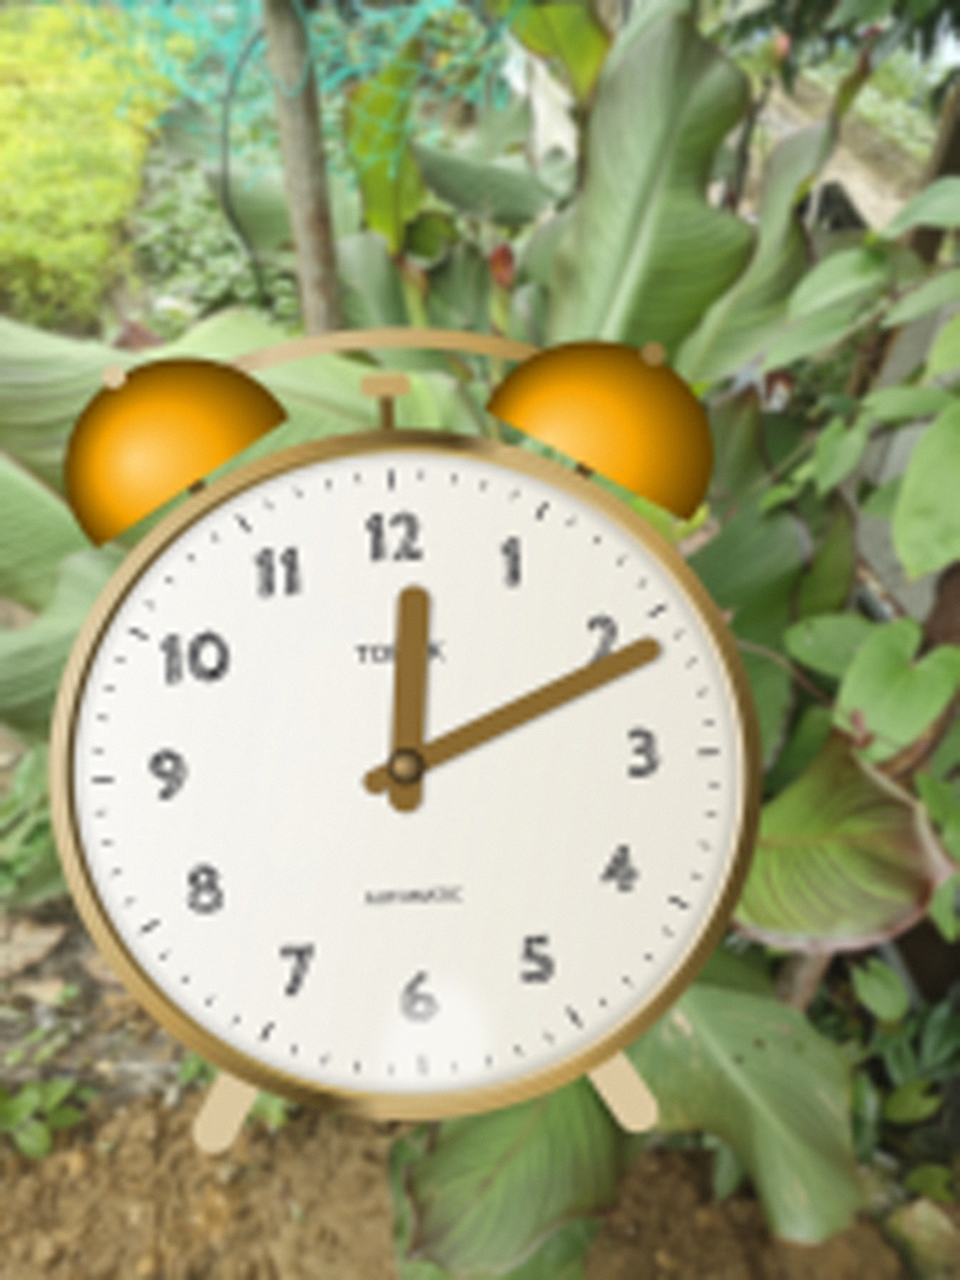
12:11
